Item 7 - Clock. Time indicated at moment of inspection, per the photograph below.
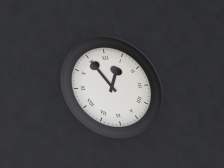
12:55
